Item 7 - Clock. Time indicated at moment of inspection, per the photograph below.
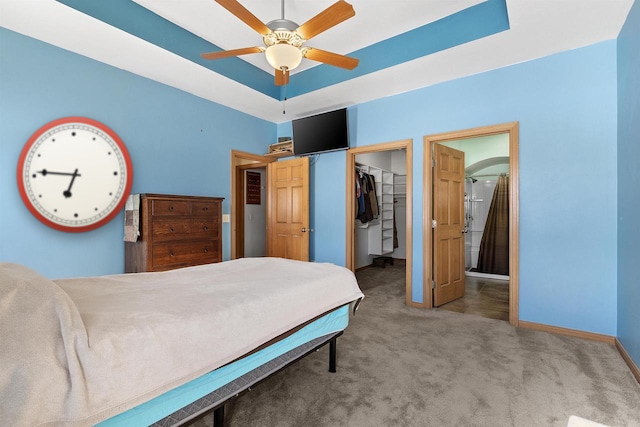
6:46
